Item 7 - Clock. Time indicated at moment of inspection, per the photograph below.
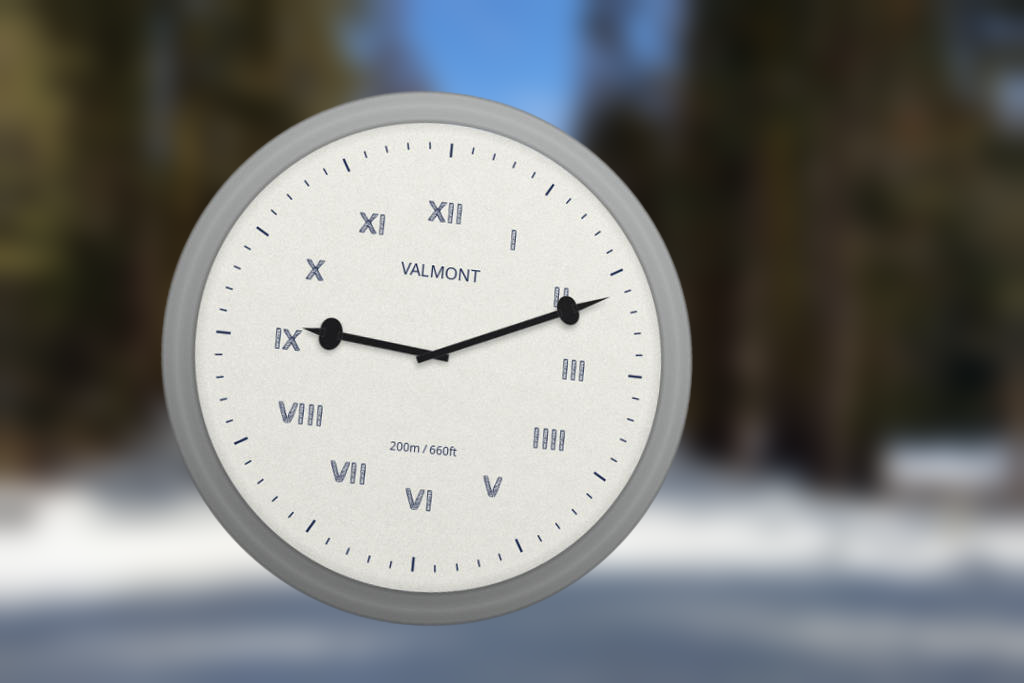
9:11
